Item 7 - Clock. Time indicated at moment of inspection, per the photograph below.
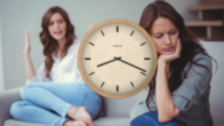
8:19
